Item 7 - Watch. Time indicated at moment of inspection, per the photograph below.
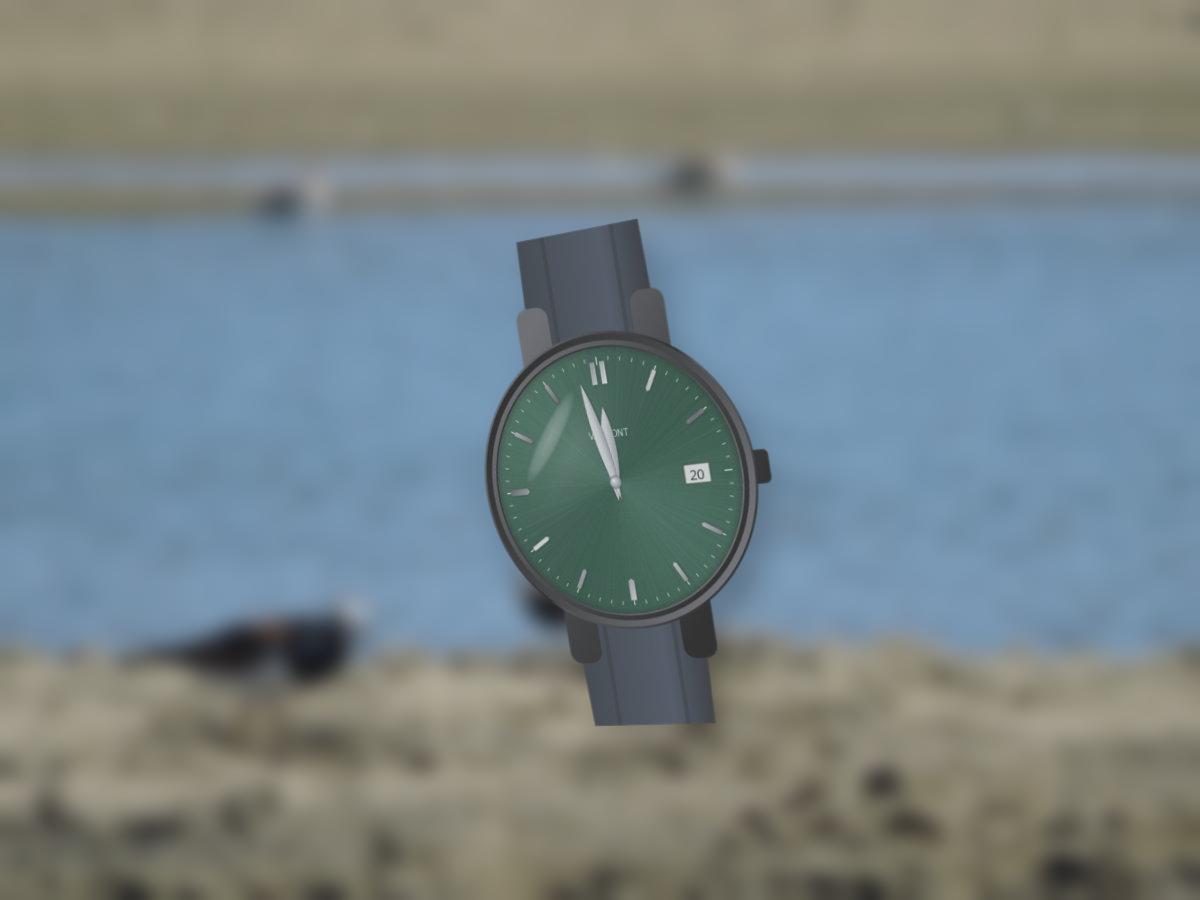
11:58
